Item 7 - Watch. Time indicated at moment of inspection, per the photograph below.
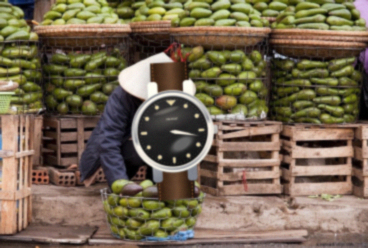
3:17
